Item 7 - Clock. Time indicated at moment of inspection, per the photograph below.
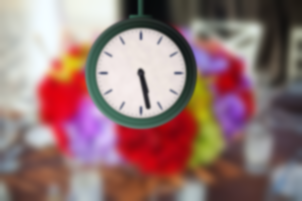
5:28
